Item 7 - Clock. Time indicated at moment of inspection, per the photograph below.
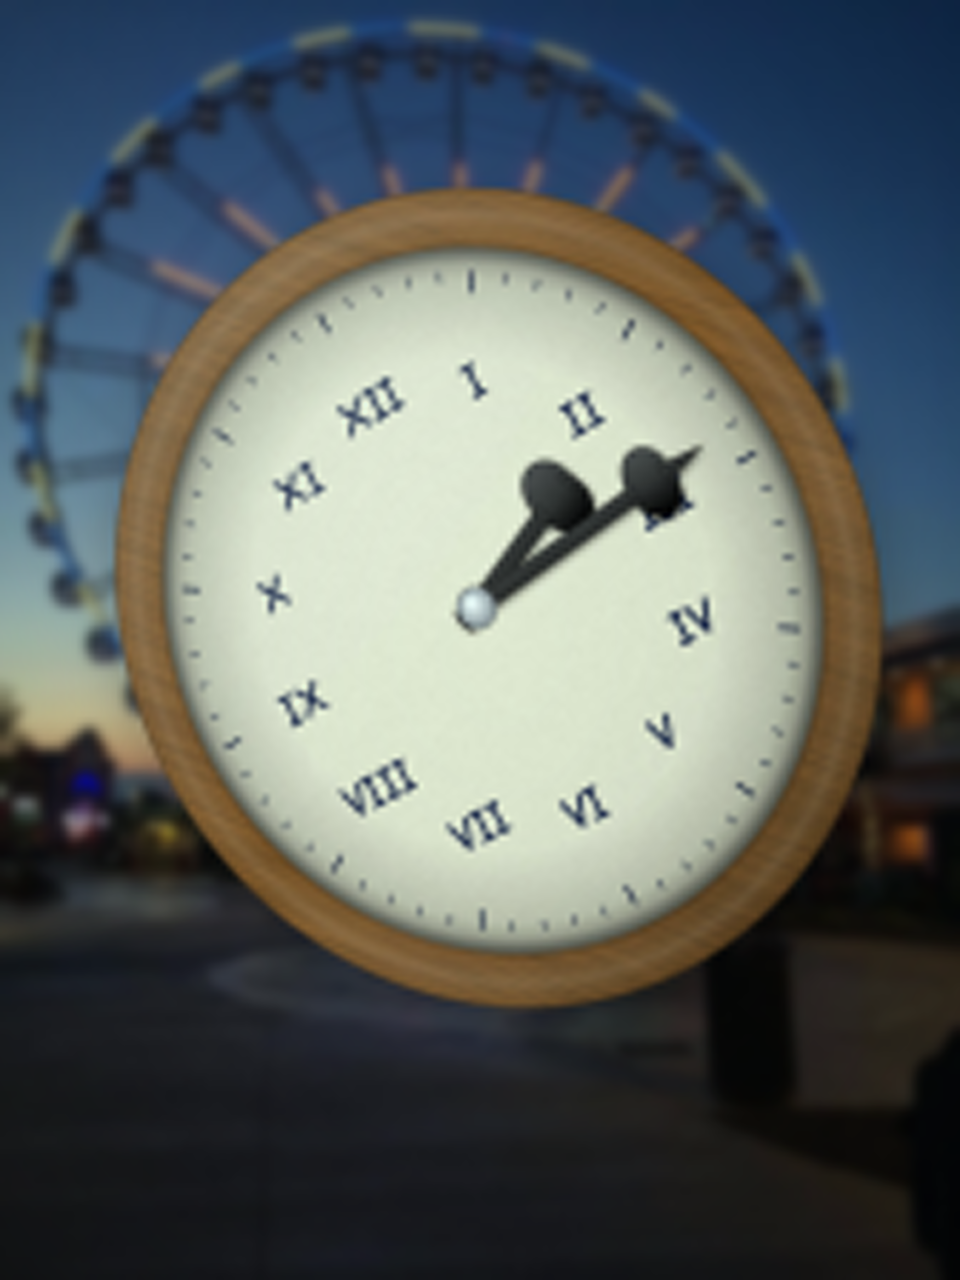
2:14
